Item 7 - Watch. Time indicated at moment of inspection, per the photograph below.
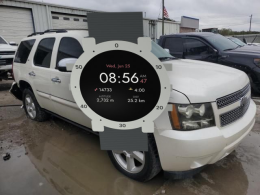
8:56
